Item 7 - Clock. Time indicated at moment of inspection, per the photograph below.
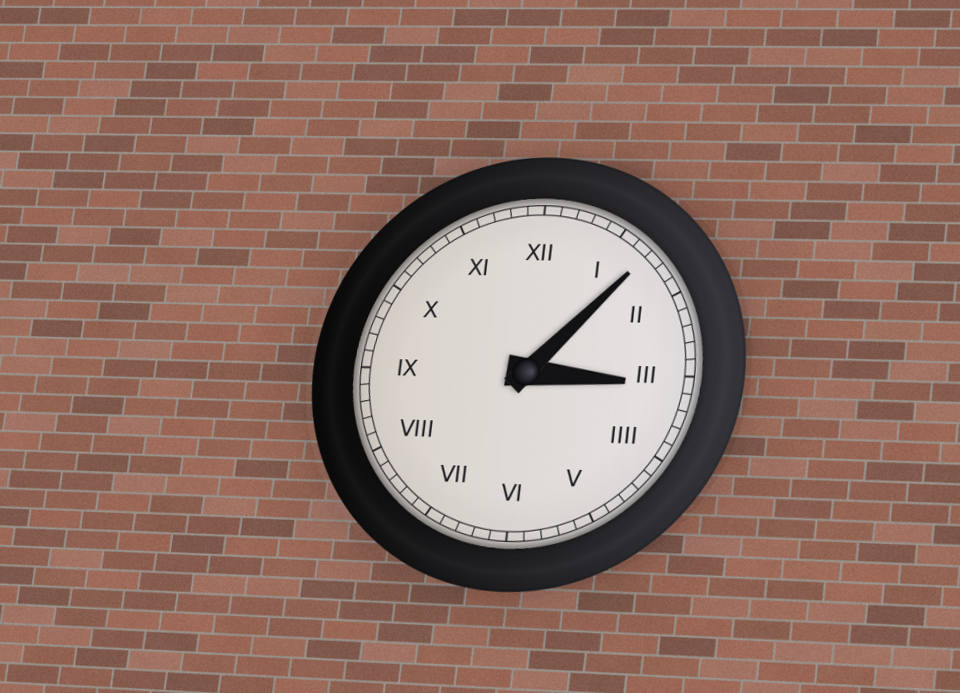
3:07
